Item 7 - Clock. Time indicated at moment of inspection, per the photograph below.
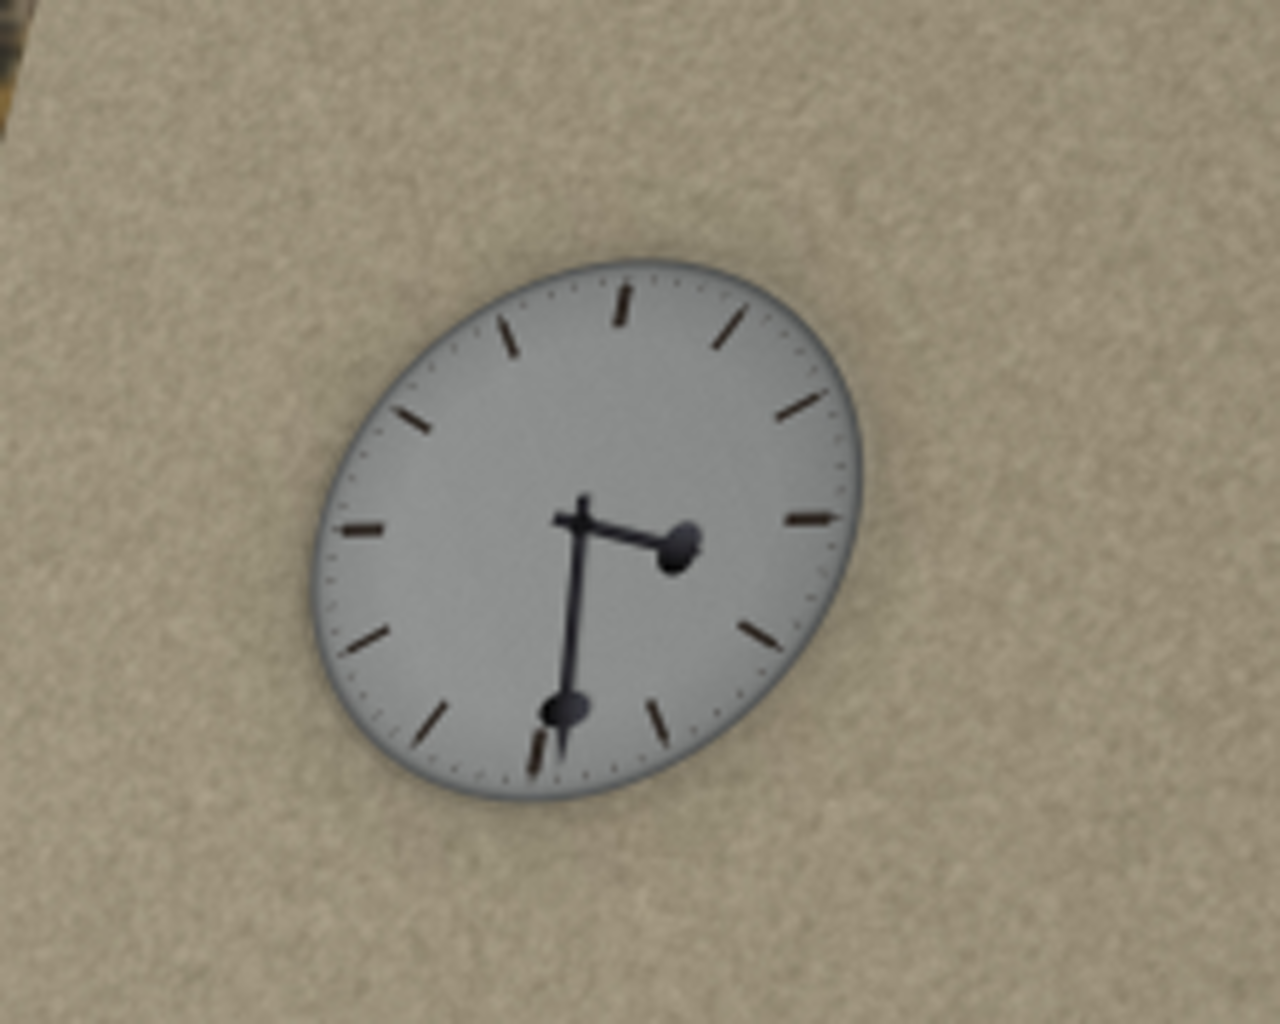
3:29
